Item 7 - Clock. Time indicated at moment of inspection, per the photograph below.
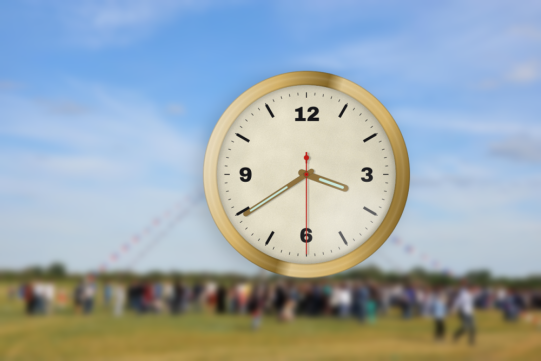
3:39:30
